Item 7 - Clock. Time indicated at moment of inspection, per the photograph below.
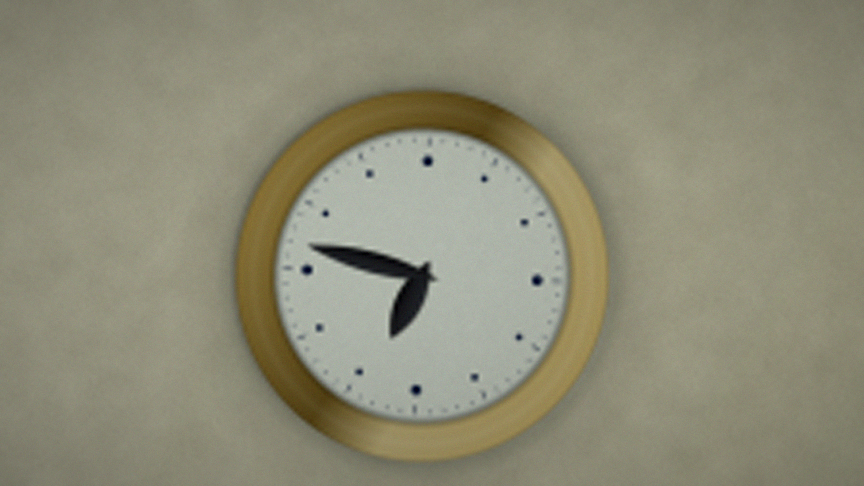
6:47
